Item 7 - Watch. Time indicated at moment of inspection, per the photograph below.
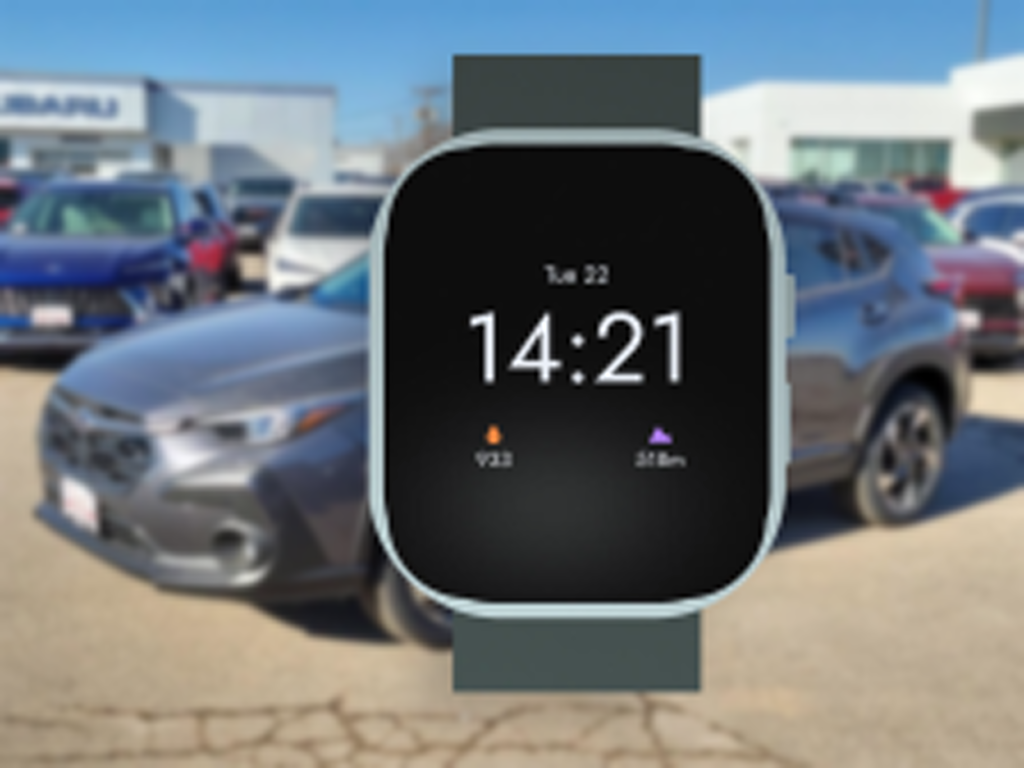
14:21
